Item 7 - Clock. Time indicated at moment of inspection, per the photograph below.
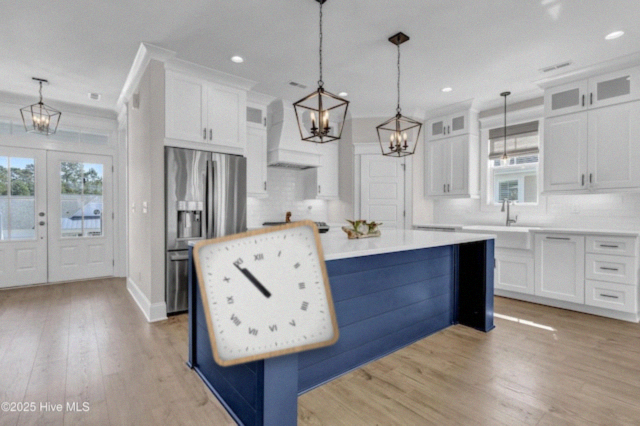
10:54
